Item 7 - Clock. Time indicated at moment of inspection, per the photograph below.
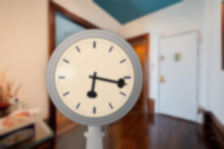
6:17
